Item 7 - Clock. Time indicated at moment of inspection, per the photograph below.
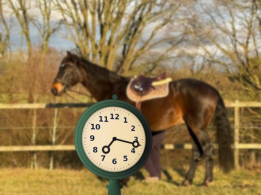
7:17
